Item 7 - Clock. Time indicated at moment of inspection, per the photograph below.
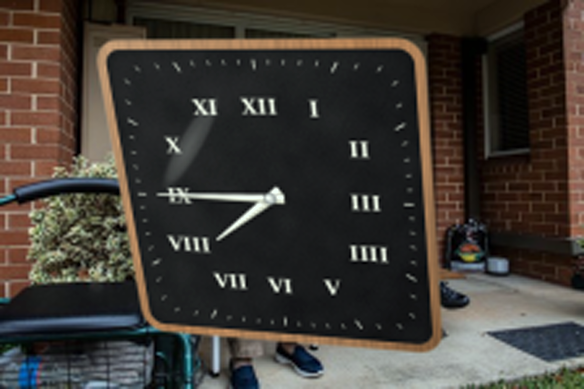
7:45
